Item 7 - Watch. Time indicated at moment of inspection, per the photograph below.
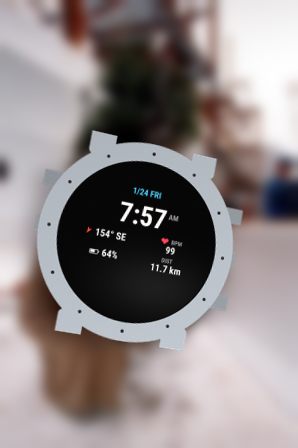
7:57
